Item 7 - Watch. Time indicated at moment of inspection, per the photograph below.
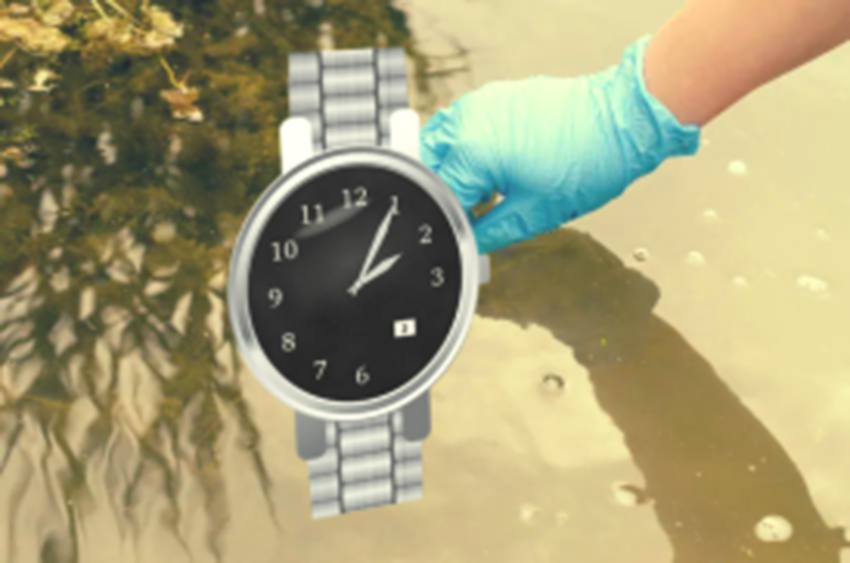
2:05
